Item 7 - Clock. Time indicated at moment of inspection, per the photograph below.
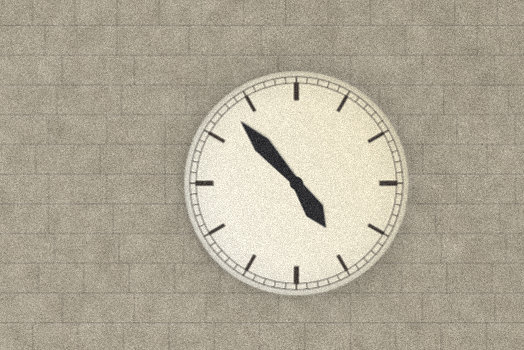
4:53
